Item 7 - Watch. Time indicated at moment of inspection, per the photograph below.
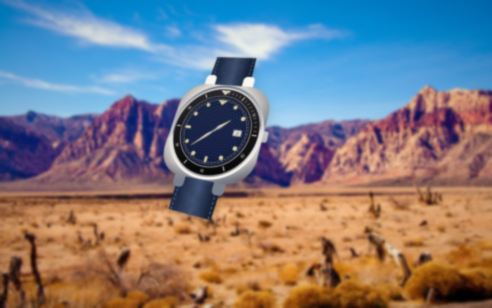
1:38
